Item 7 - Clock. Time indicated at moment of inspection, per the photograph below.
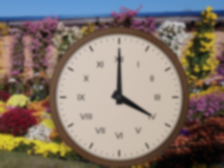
4:00
